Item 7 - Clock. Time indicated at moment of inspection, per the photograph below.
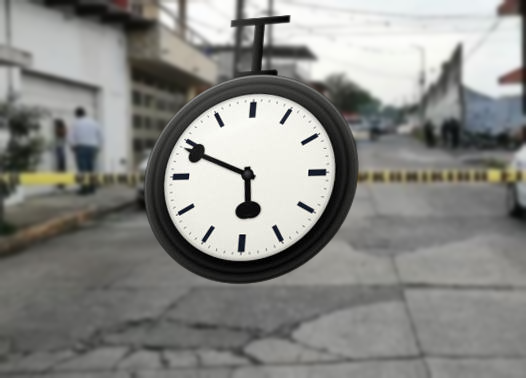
5:49
